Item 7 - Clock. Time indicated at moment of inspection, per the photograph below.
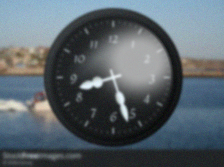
8:27
